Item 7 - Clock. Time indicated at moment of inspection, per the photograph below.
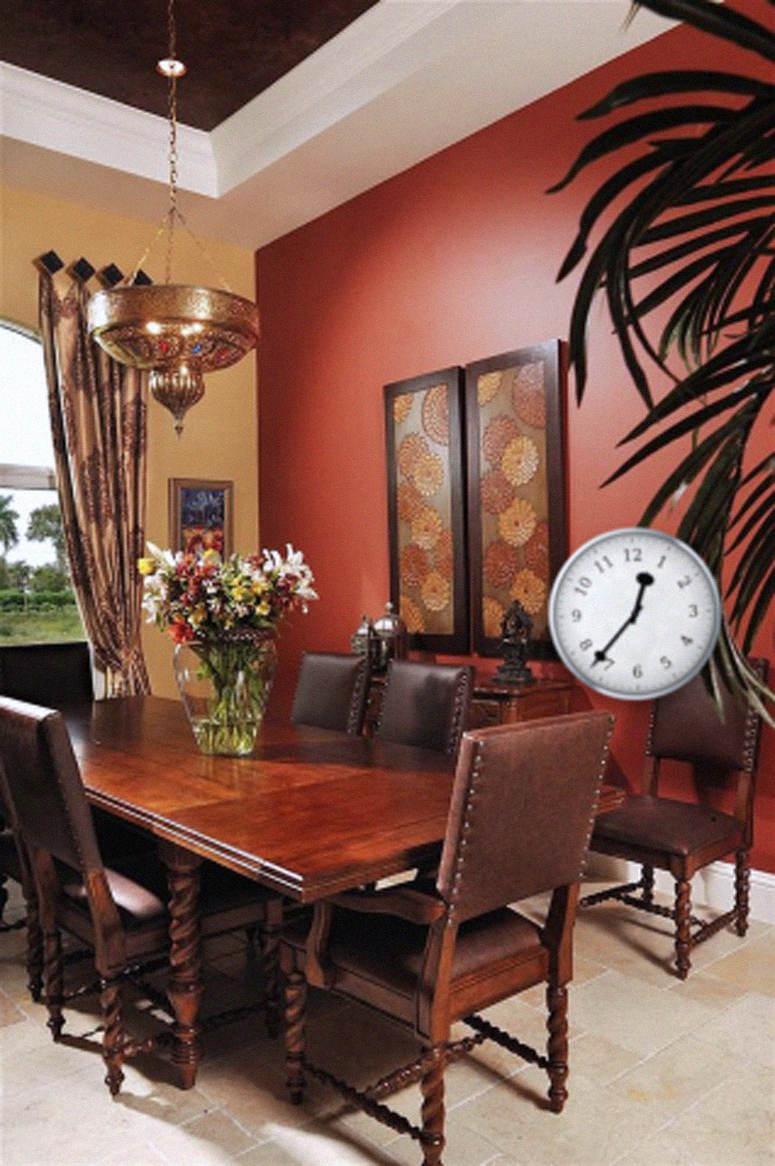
12:37
